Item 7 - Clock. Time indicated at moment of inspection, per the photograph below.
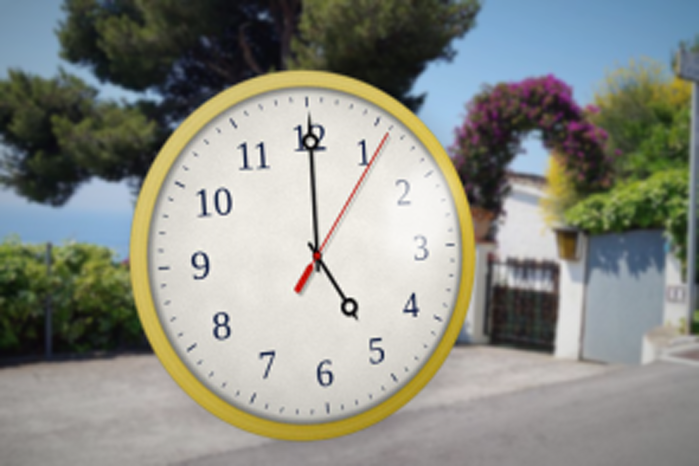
5:00:06
